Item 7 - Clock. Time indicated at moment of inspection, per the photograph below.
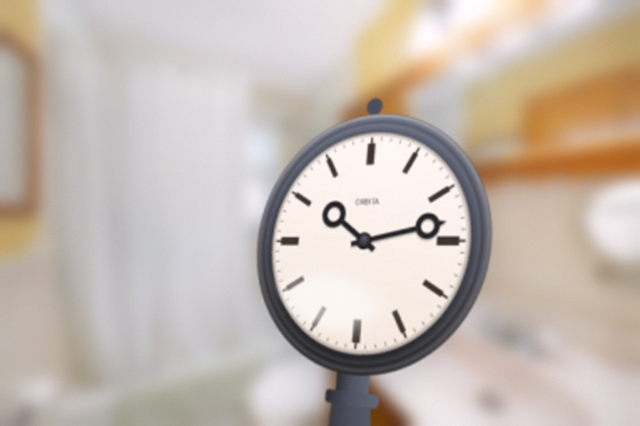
10:13
